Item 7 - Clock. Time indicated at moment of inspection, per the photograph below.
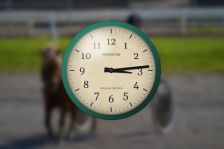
3:14
